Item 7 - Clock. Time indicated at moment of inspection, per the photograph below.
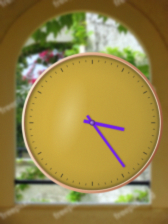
3:24
